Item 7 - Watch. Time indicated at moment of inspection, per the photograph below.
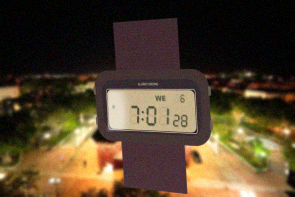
7:01:28
